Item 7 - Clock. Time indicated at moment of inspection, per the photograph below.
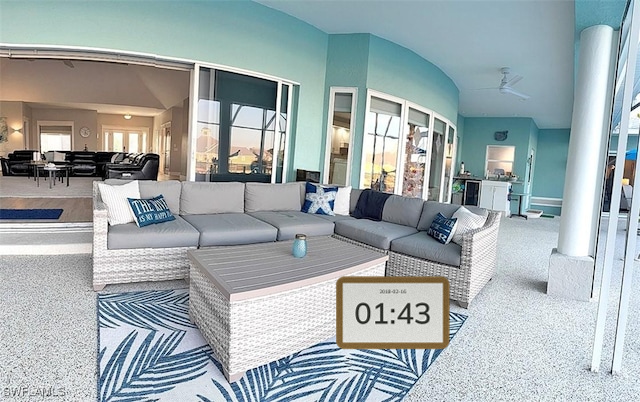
1:43
